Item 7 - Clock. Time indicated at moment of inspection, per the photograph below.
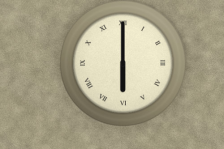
6:00
